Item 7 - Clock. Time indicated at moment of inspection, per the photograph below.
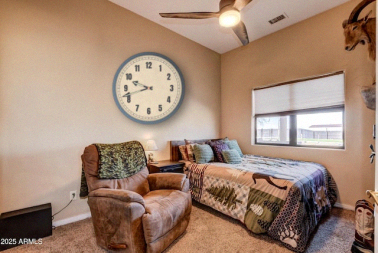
9:42
